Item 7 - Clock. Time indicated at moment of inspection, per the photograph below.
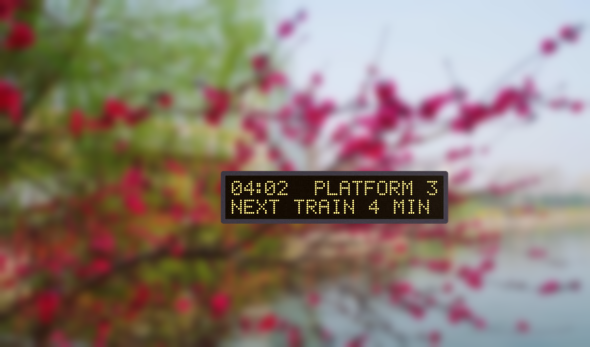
4:02
